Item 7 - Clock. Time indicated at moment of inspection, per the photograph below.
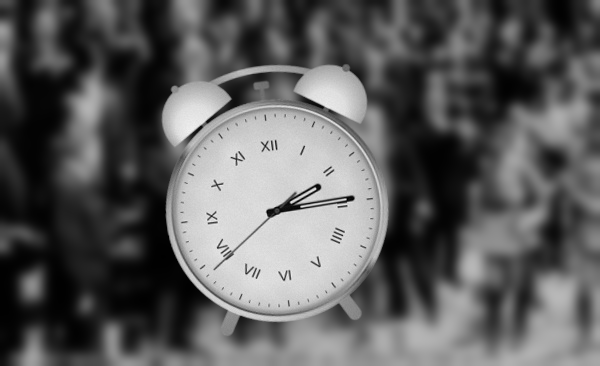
2:14:39
